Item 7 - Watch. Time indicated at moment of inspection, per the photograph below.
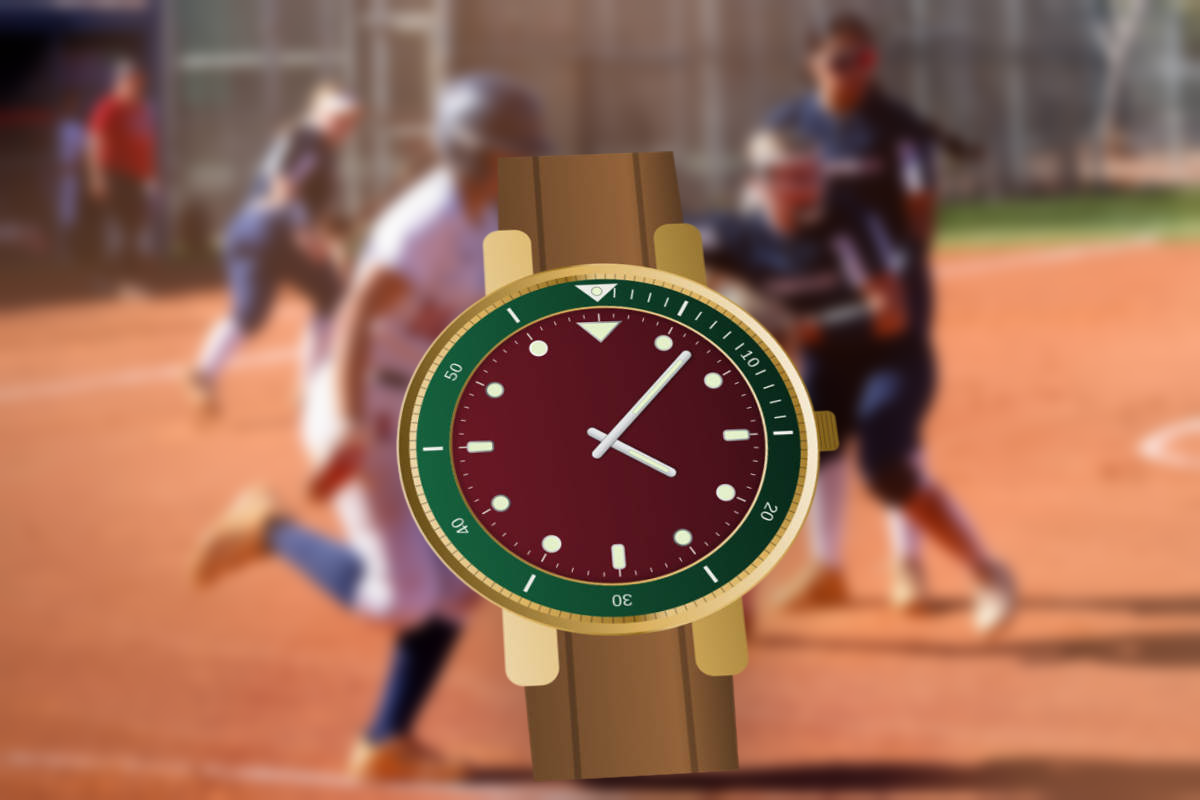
4:07
